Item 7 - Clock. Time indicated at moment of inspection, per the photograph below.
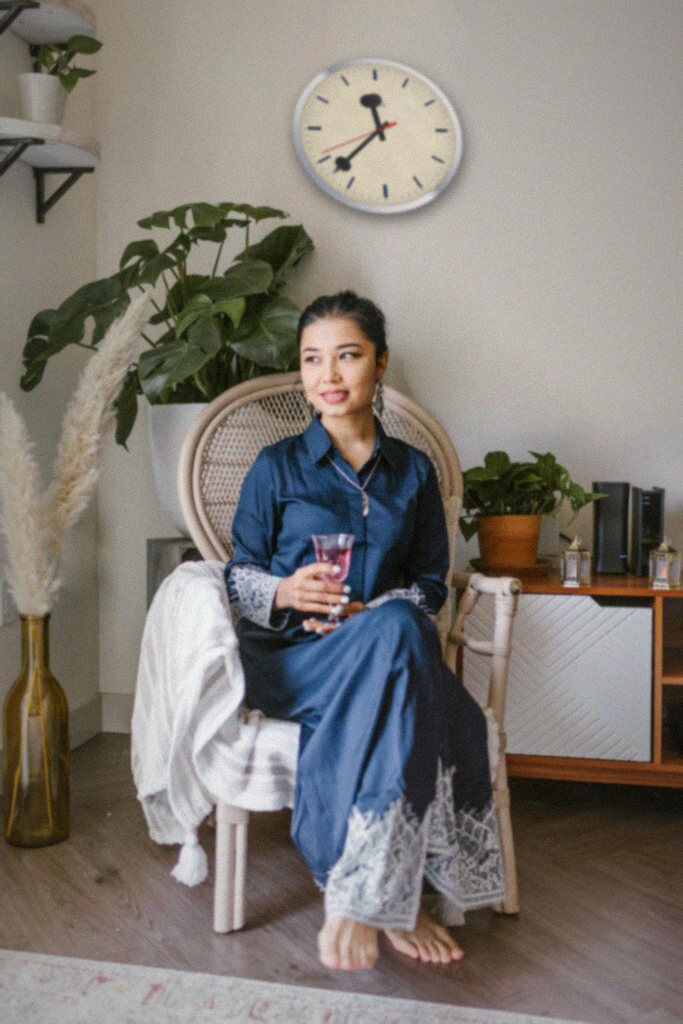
11:37:41
